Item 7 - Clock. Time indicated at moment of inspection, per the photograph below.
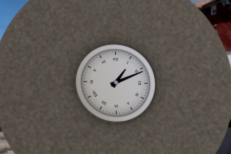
1:11
